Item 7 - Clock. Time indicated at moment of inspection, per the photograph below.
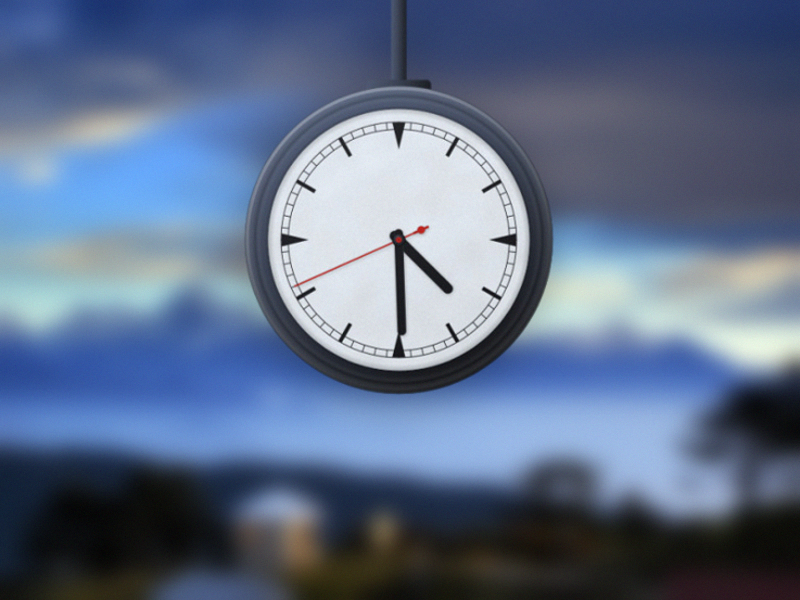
4:29:41
